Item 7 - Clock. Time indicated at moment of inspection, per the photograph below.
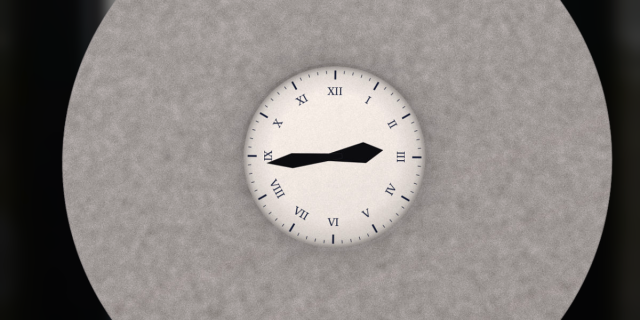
2:44
